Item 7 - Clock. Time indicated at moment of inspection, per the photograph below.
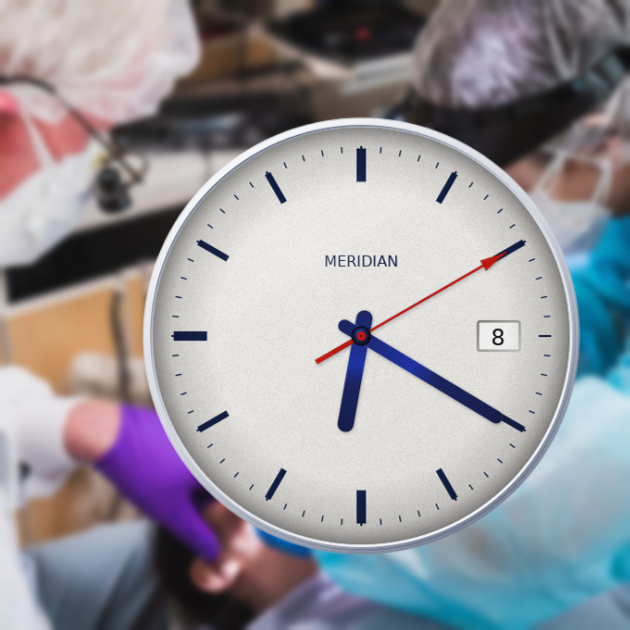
6:20:10
